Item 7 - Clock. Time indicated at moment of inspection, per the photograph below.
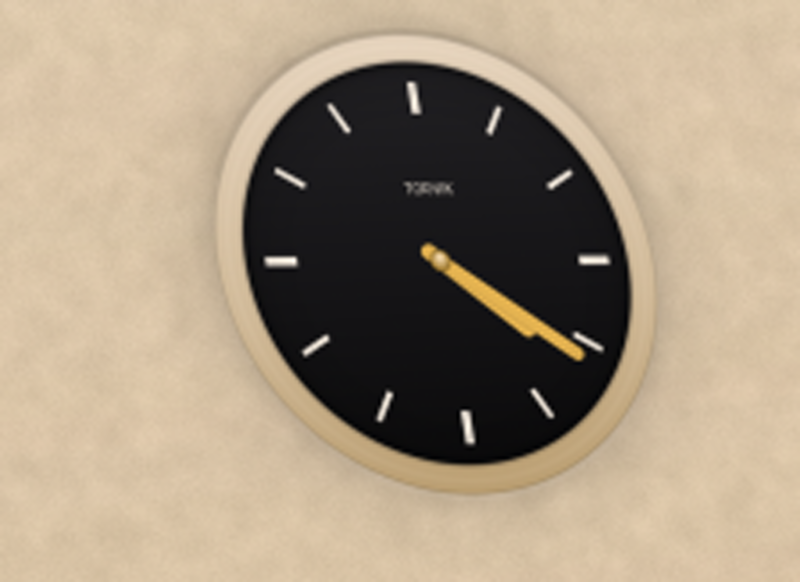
4:21
